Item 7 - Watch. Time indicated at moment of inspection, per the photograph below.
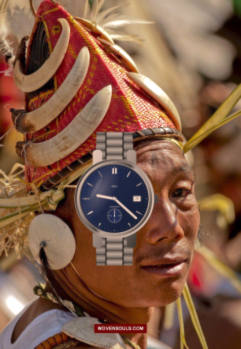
9:22
